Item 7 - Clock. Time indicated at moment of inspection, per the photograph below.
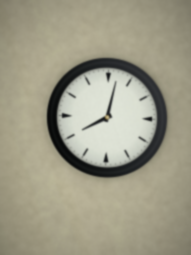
8:02
